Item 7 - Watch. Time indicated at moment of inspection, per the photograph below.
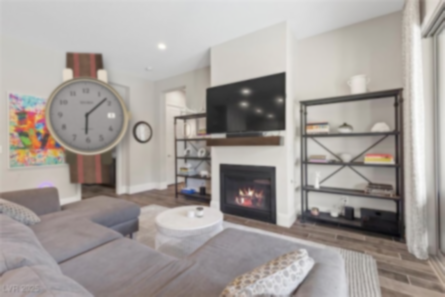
6:08
